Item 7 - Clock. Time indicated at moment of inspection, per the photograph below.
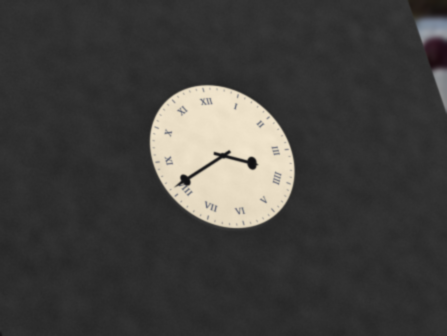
3:41
